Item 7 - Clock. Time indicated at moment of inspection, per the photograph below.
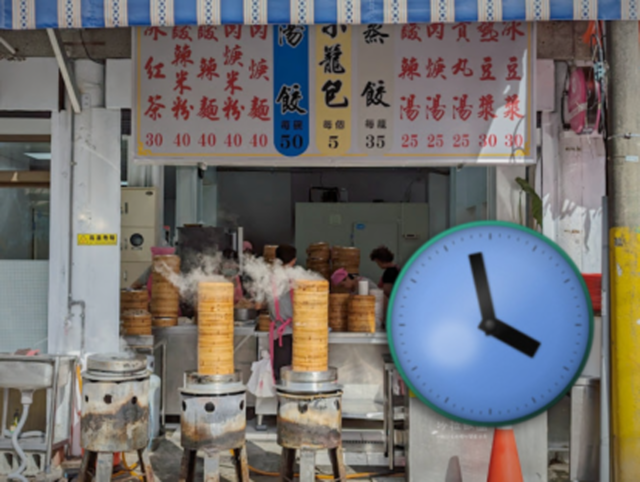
3:58
